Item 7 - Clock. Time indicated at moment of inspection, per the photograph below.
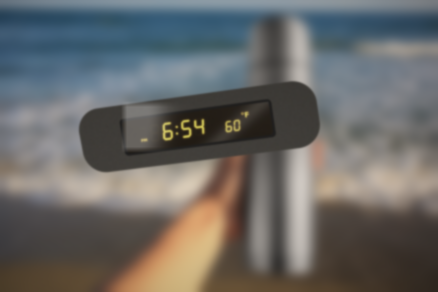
6:54
